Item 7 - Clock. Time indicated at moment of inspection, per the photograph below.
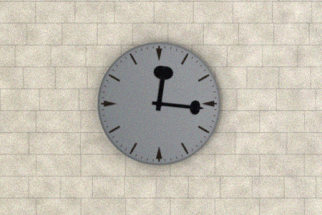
12:16
